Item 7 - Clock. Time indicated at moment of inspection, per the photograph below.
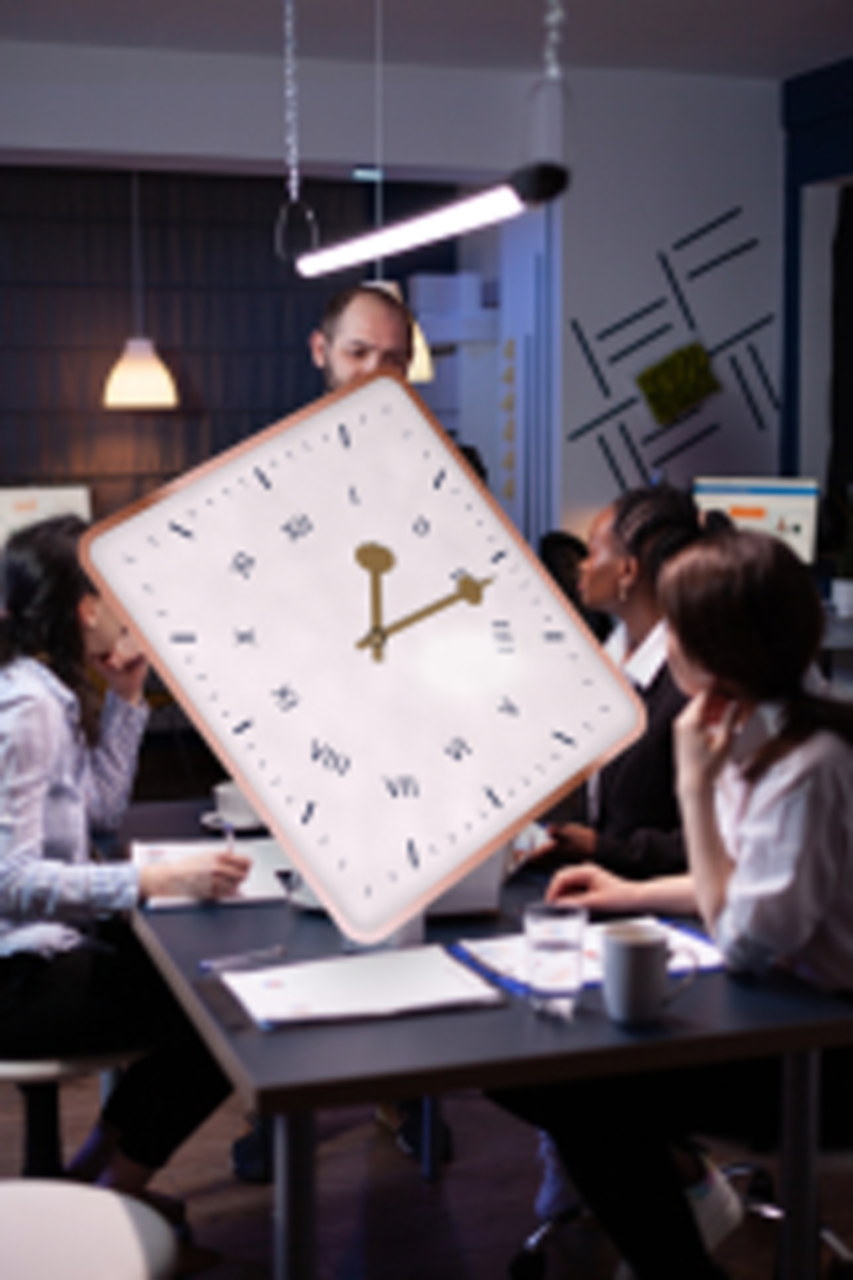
1:16
